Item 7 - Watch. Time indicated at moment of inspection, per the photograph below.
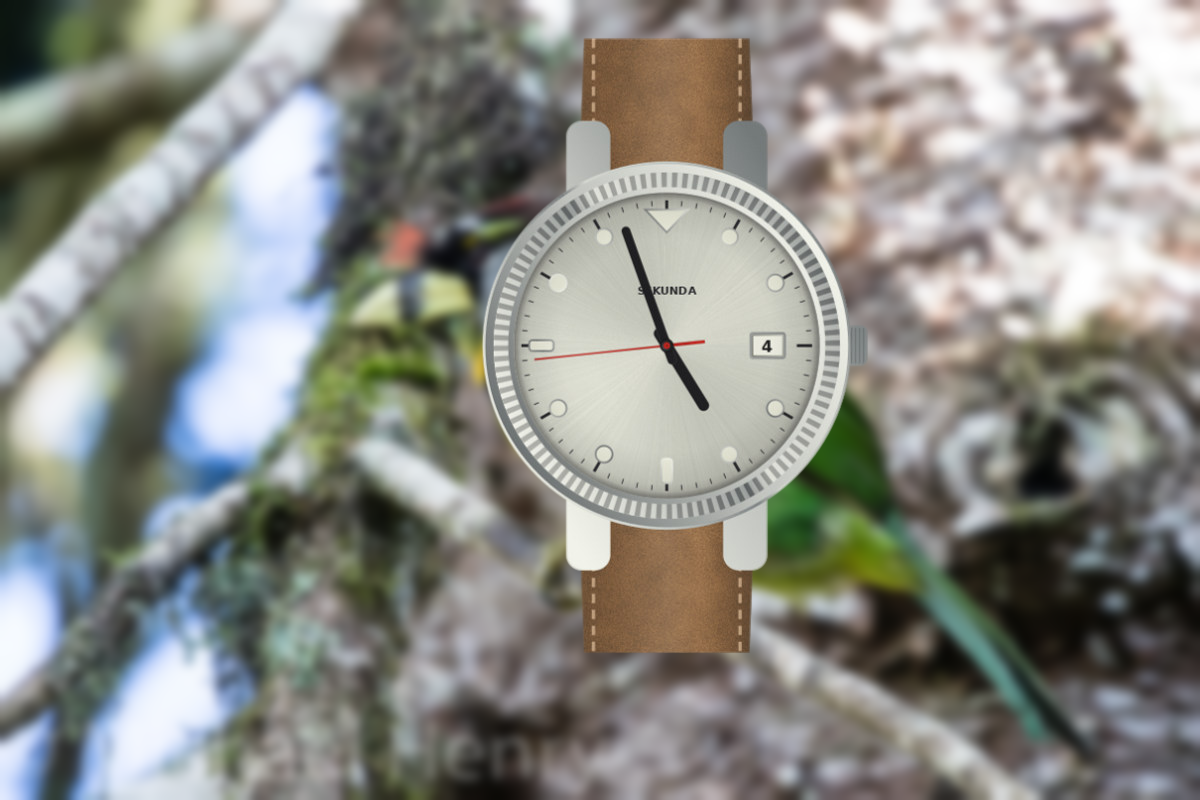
4:56:44
